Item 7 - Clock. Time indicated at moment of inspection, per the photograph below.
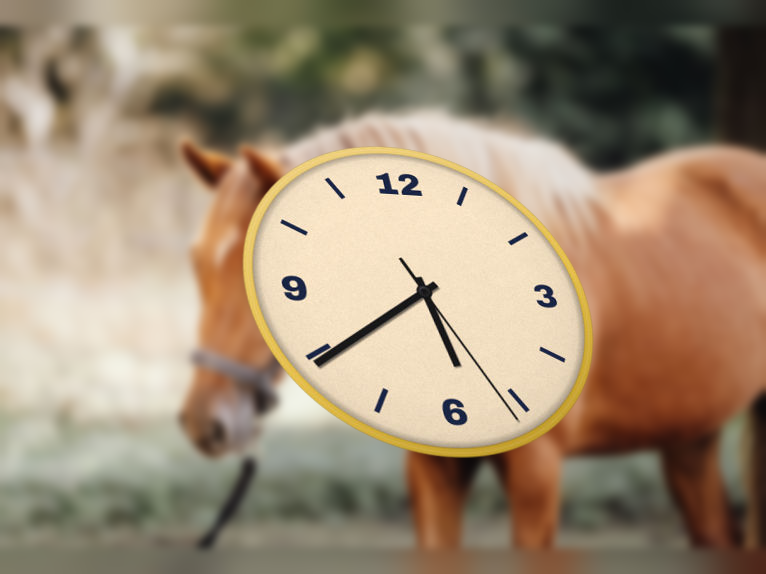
5:39:26
